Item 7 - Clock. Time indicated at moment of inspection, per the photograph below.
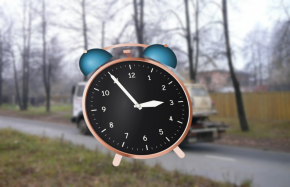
2:55
